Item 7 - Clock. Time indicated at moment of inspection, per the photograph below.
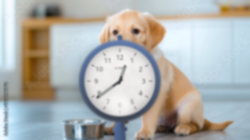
12:39
